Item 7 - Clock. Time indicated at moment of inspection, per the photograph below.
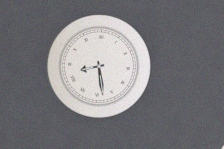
8:28
